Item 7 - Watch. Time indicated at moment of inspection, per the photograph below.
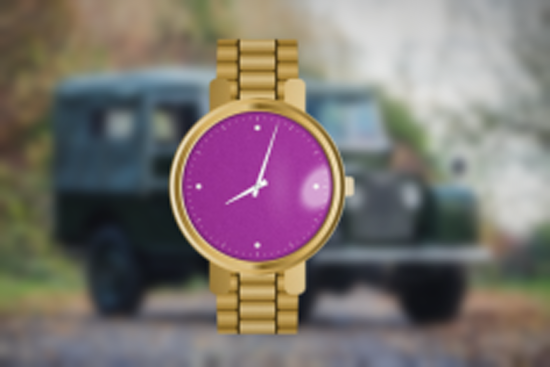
8:03
